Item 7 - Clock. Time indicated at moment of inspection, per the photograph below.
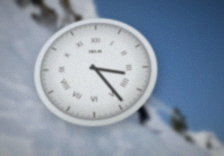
3:24
